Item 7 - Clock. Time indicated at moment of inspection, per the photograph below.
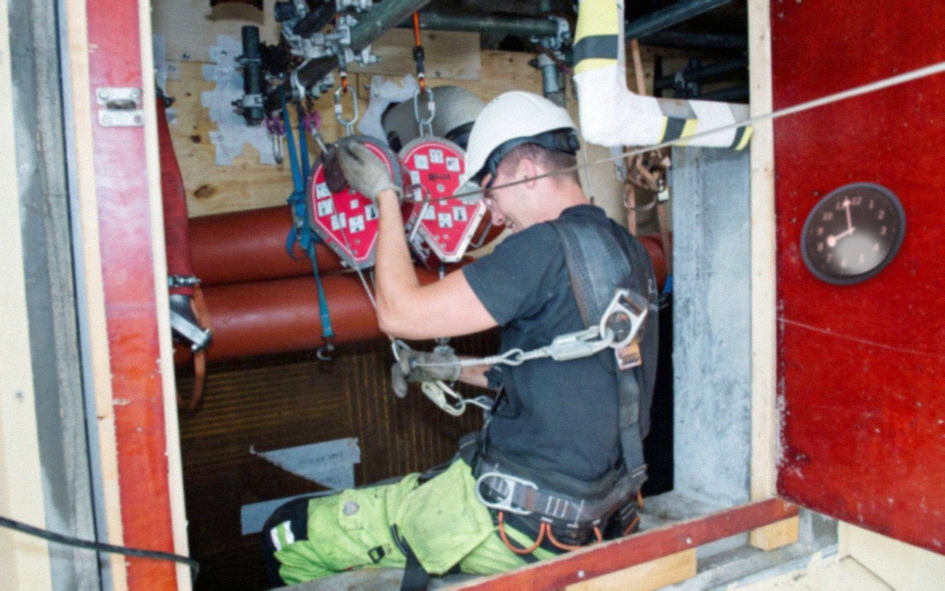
7:57
